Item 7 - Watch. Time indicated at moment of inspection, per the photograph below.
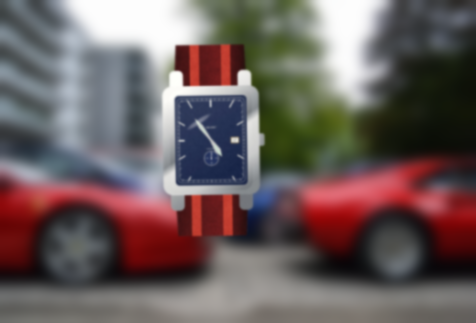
4:54
